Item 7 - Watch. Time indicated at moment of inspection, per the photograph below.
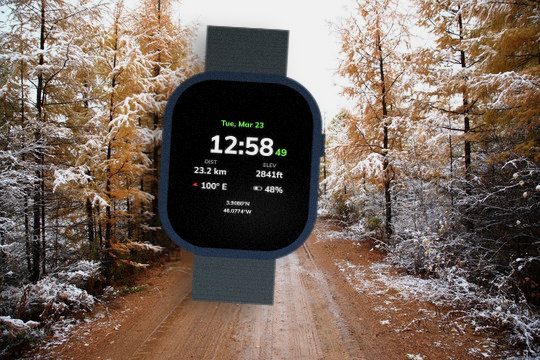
12:58:49
